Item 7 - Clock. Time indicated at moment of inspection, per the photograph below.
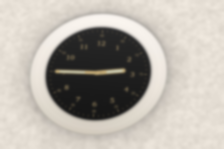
2:45
